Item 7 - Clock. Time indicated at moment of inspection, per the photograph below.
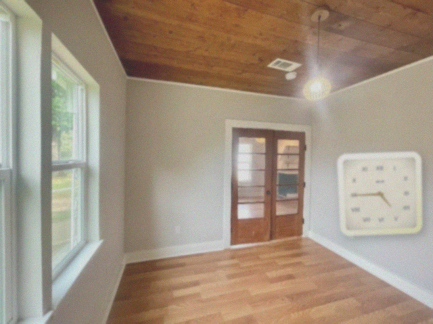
4:45
